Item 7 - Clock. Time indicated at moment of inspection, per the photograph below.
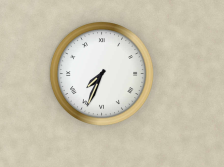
7:34
